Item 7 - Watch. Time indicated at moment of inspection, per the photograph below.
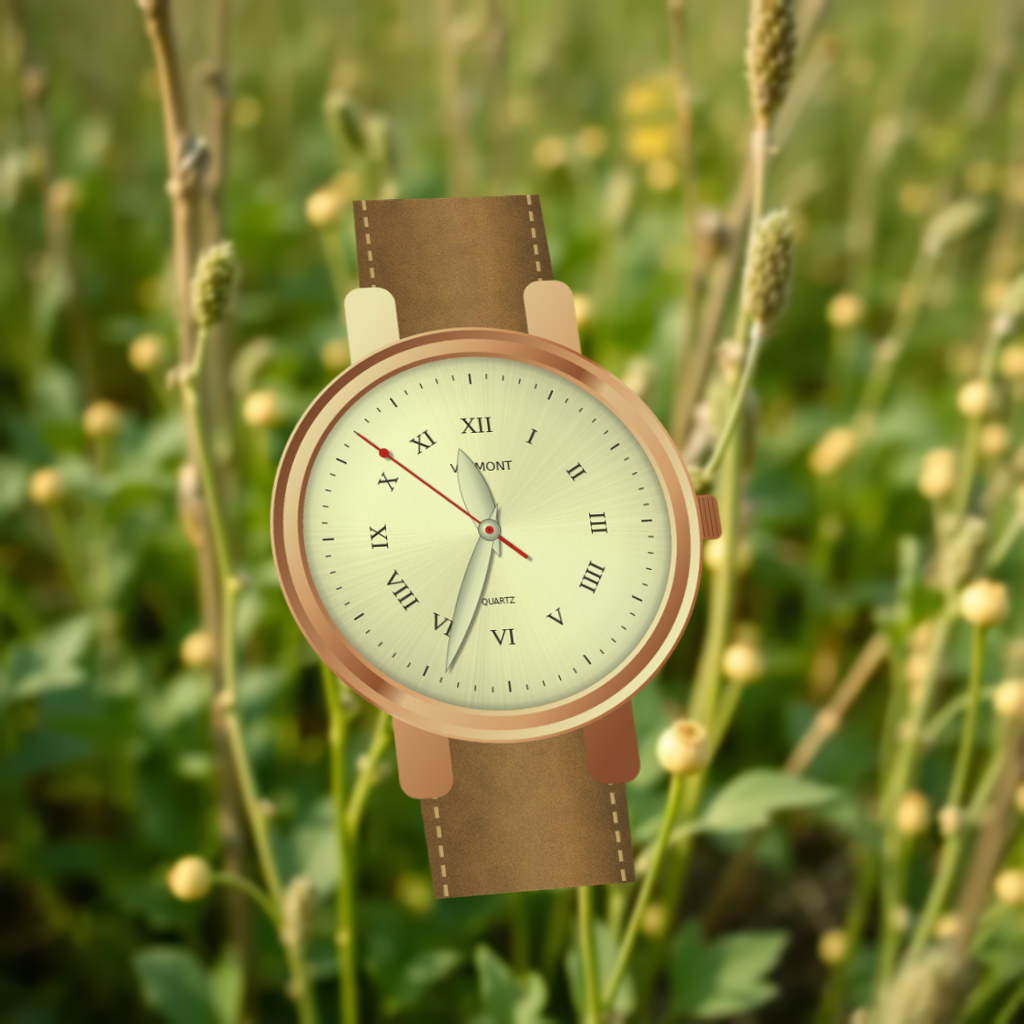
11:33:52
